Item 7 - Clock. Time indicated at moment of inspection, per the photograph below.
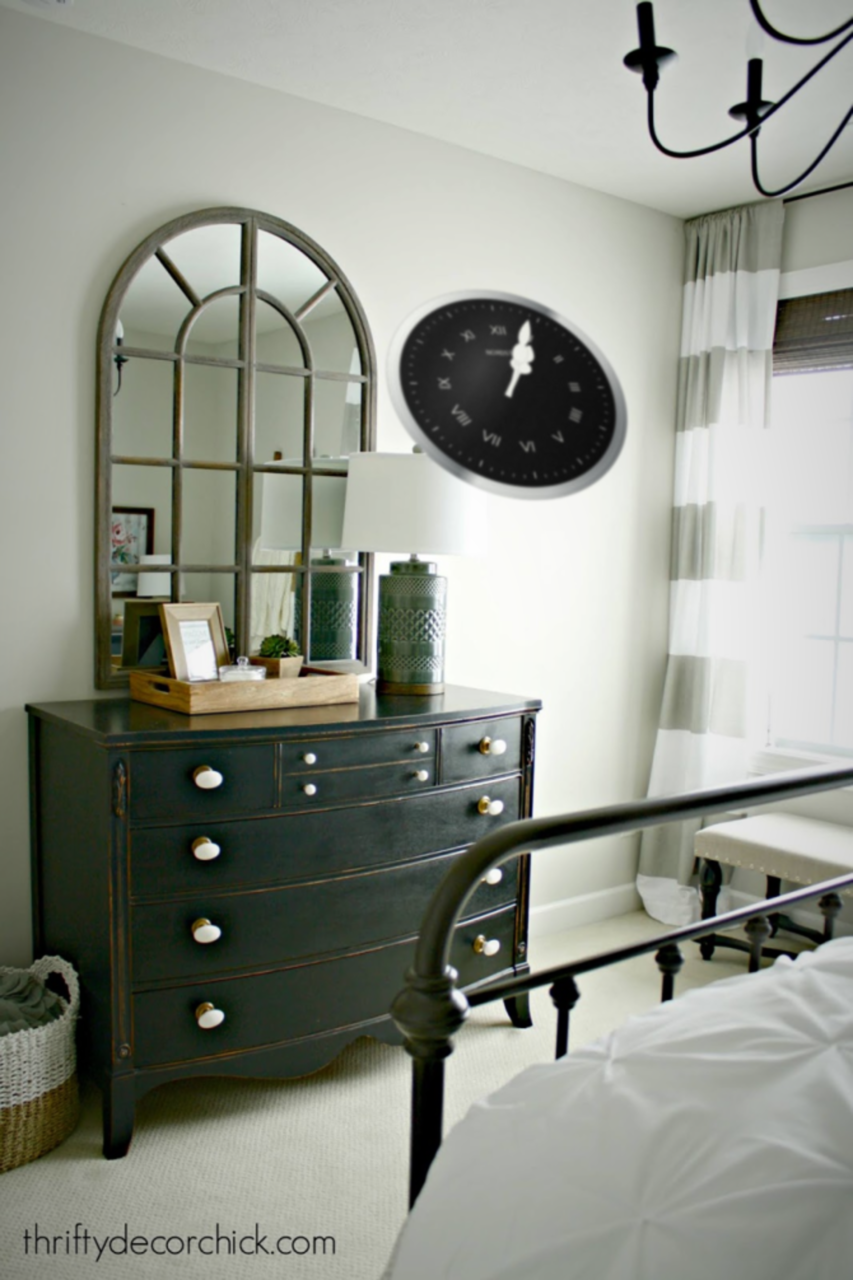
1:04
